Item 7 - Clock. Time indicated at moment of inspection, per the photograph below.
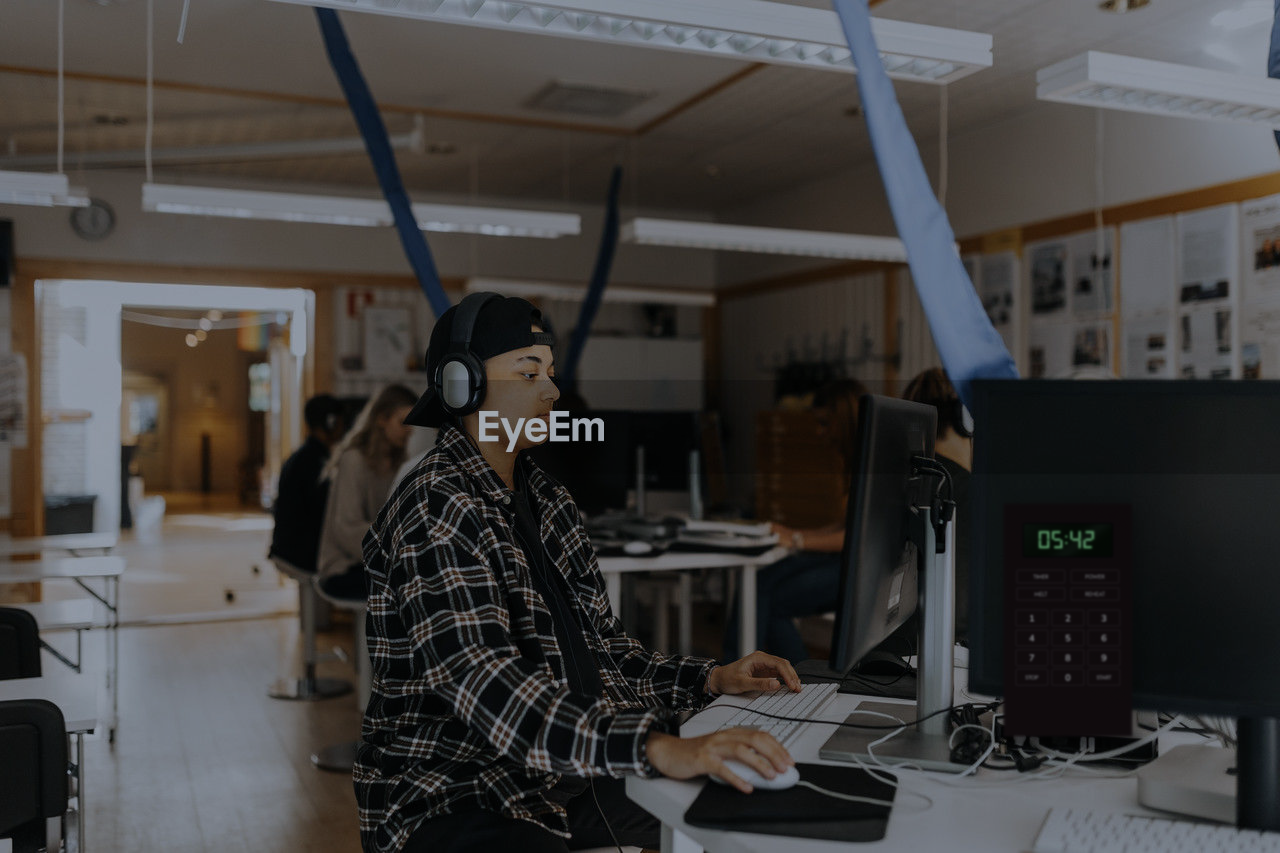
5:42
